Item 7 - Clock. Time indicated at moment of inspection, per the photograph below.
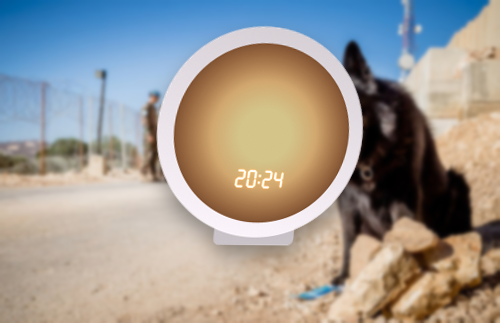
20:24
